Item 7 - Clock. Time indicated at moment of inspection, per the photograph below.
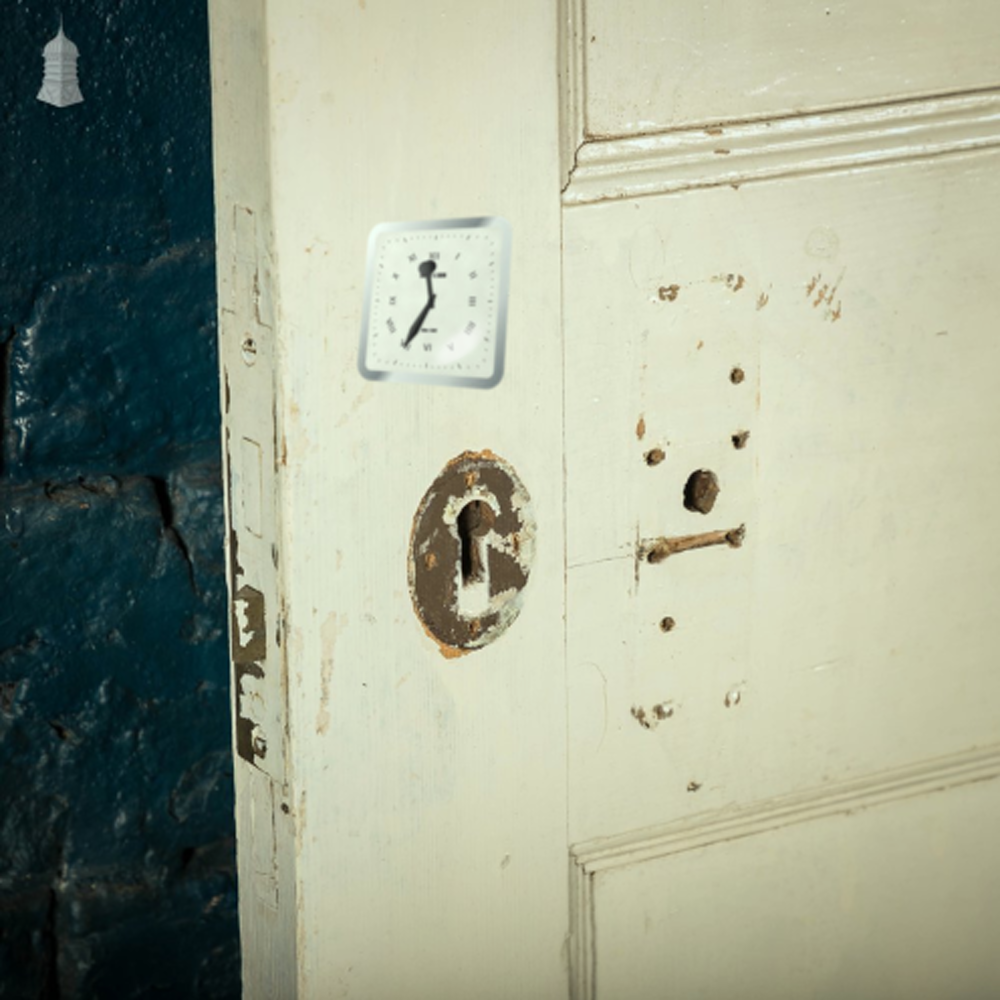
11:35
